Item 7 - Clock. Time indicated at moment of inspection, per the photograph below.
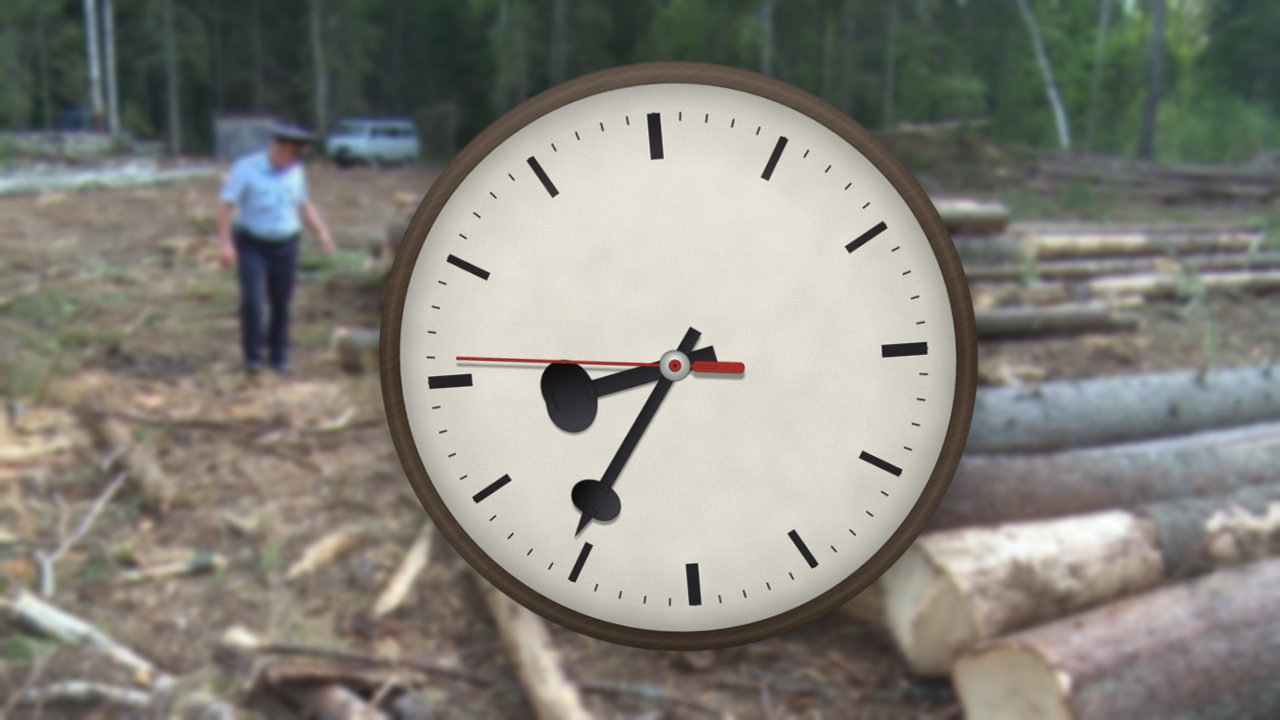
8:35:46
